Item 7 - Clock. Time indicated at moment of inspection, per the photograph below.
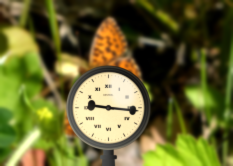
9:16
